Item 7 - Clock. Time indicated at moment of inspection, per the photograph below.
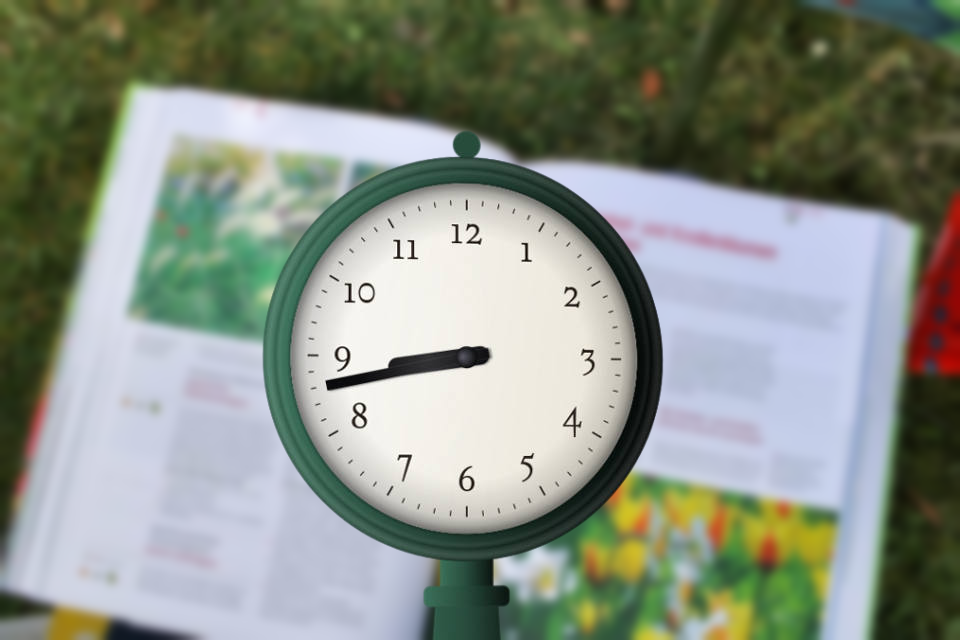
8:43
